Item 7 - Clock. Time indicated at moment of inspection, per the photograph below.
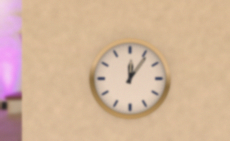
12:06
